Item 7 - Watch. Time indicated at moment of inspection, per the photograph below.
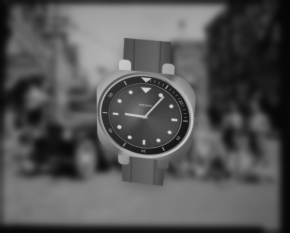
9:06
